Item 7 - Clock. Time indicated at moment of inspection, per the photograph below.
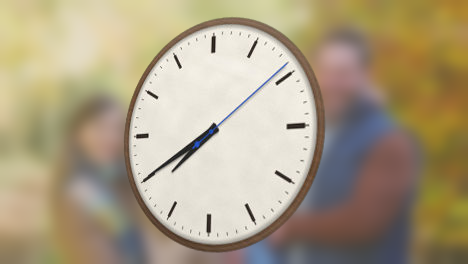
7:40:09
